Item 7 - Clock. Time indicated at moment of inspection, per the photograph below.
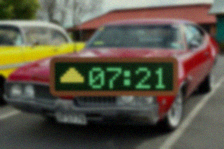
7:21
